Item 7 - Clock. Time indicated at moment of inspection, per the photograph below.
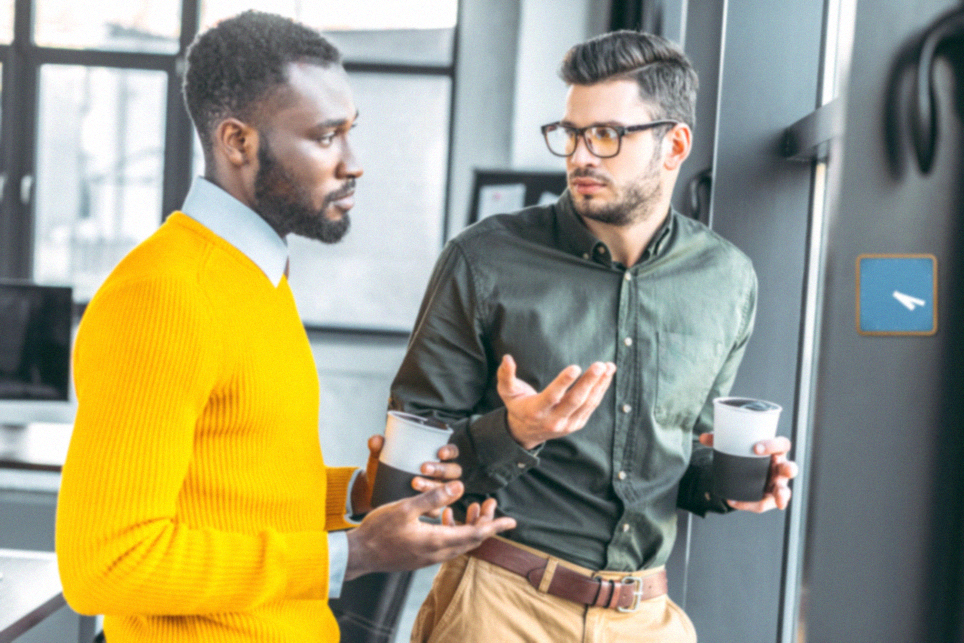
4:18
